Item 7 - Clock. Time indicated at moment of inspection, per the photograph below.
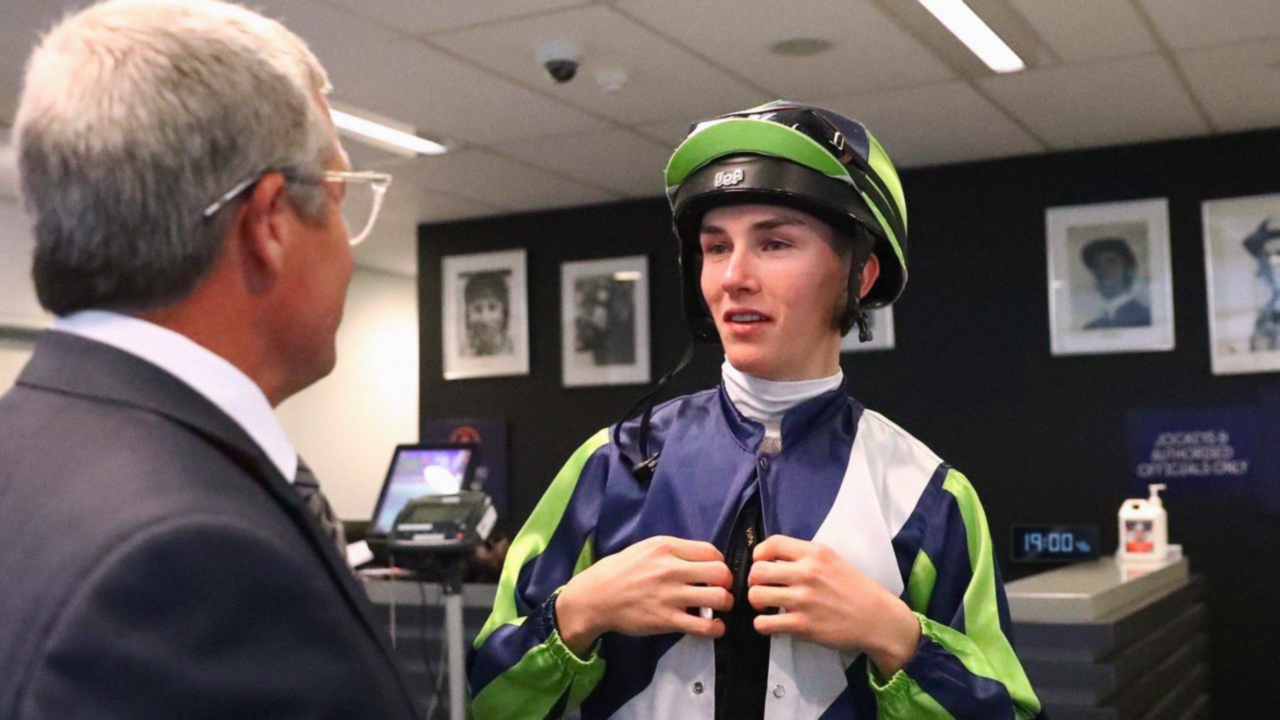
19:00
